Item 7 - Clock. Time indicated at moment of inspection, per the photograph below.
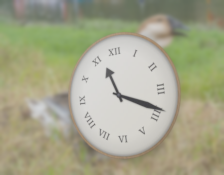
11:19
